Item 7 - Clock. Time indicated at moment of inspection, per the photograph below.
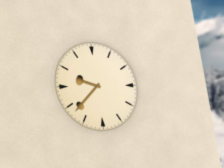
9:38
